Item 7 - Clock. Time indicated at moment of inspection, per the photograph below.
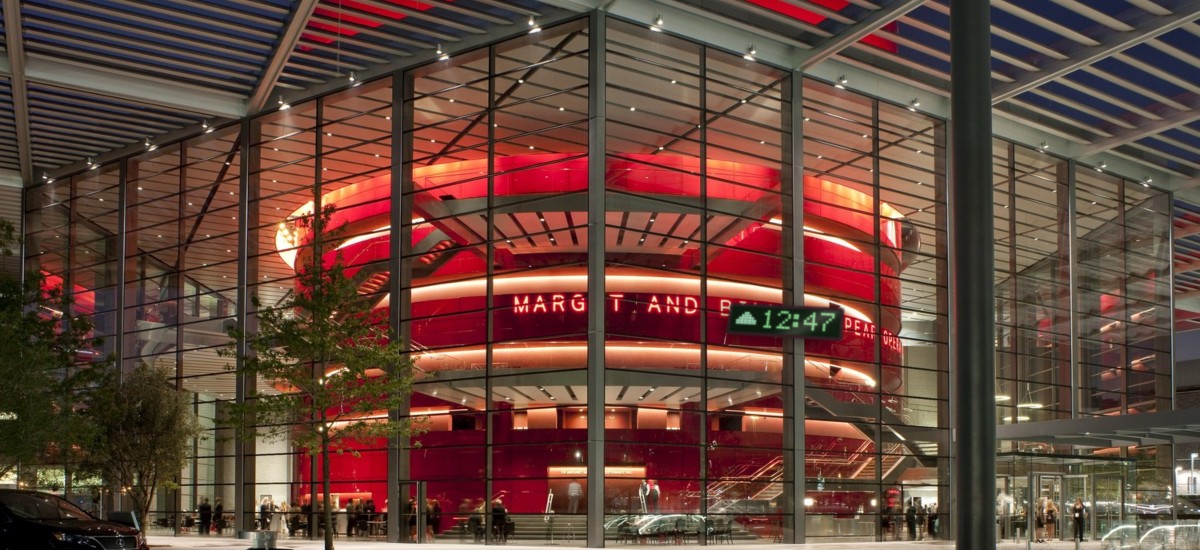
12:47
